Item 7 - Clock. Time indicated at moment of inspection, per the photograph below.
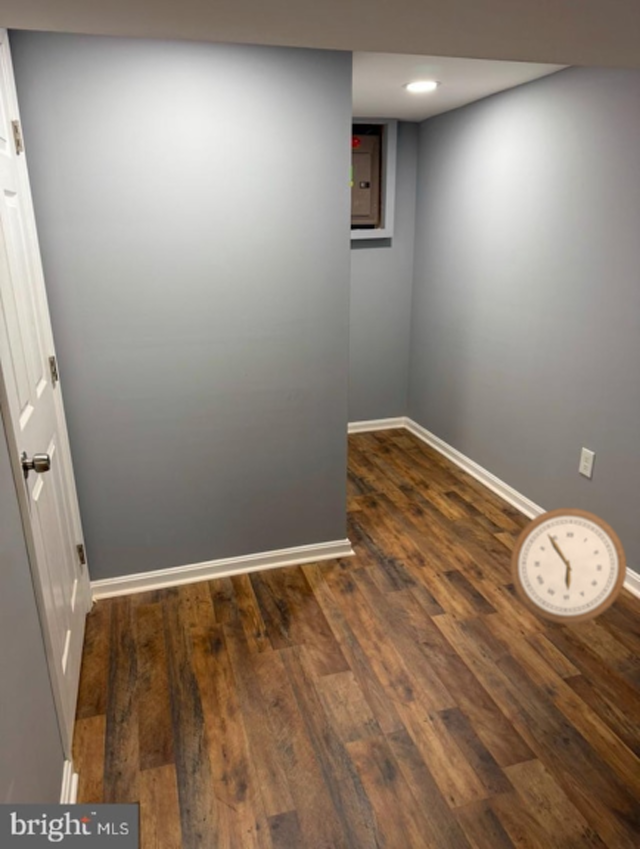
5:54
